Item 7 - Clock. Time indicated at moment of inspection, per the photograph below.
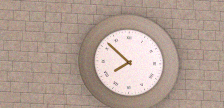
7:52
